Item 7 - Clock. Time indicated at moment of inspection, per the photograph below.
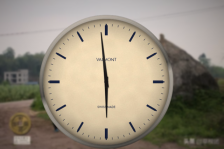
5:59
